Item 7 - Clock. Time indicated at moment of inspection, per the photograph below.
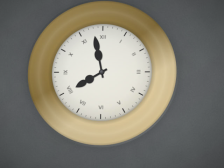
7:58
